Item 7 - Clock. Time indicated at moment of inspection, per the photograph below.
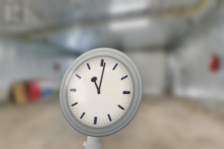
11:01
